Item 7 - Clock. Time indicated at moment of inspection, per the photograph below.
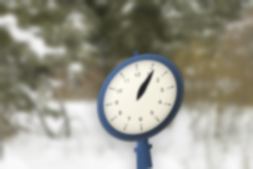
1:06
